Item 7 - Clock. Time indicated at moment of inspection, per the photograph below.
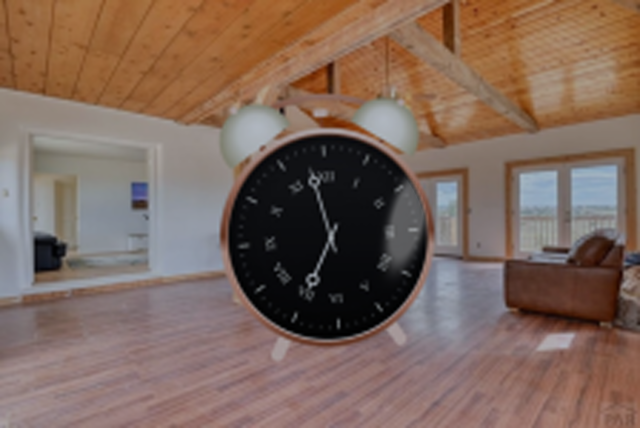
6:58
